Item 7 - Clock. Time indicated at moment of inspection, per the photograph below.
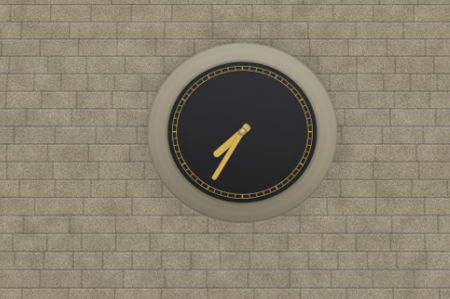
7:35
